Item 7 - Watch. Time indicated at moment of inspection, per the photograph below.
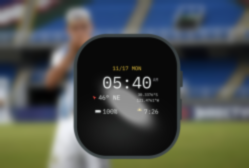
5:40
